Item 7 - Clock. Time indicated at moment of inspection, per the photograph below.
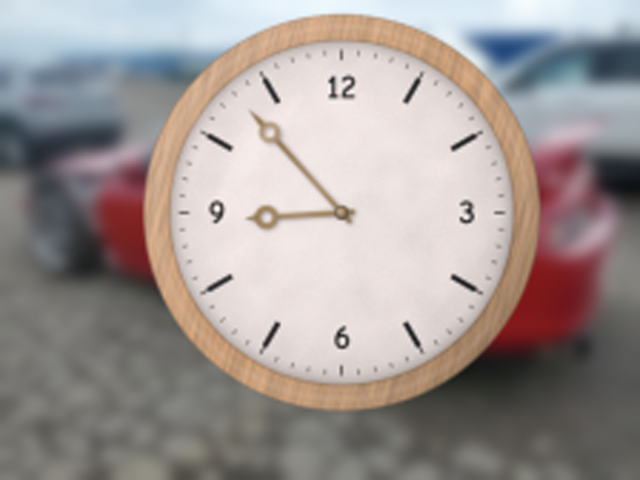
8:53
